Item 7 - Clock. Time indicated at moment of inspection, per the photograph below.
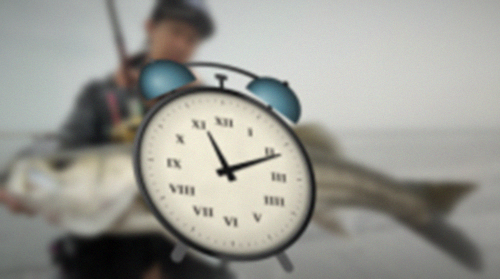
11:11
